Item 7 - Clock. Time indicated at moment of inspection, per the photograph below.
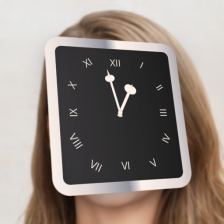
12:58
